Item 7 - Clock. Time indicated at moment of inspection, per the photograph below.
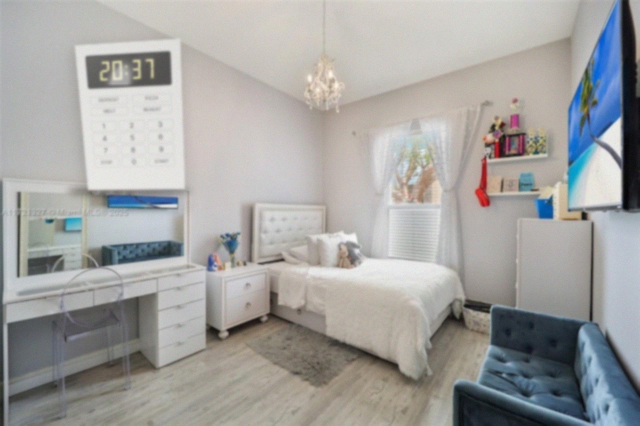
20:37
